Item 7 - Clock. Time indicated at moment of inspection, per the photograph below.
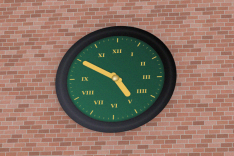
4:50
